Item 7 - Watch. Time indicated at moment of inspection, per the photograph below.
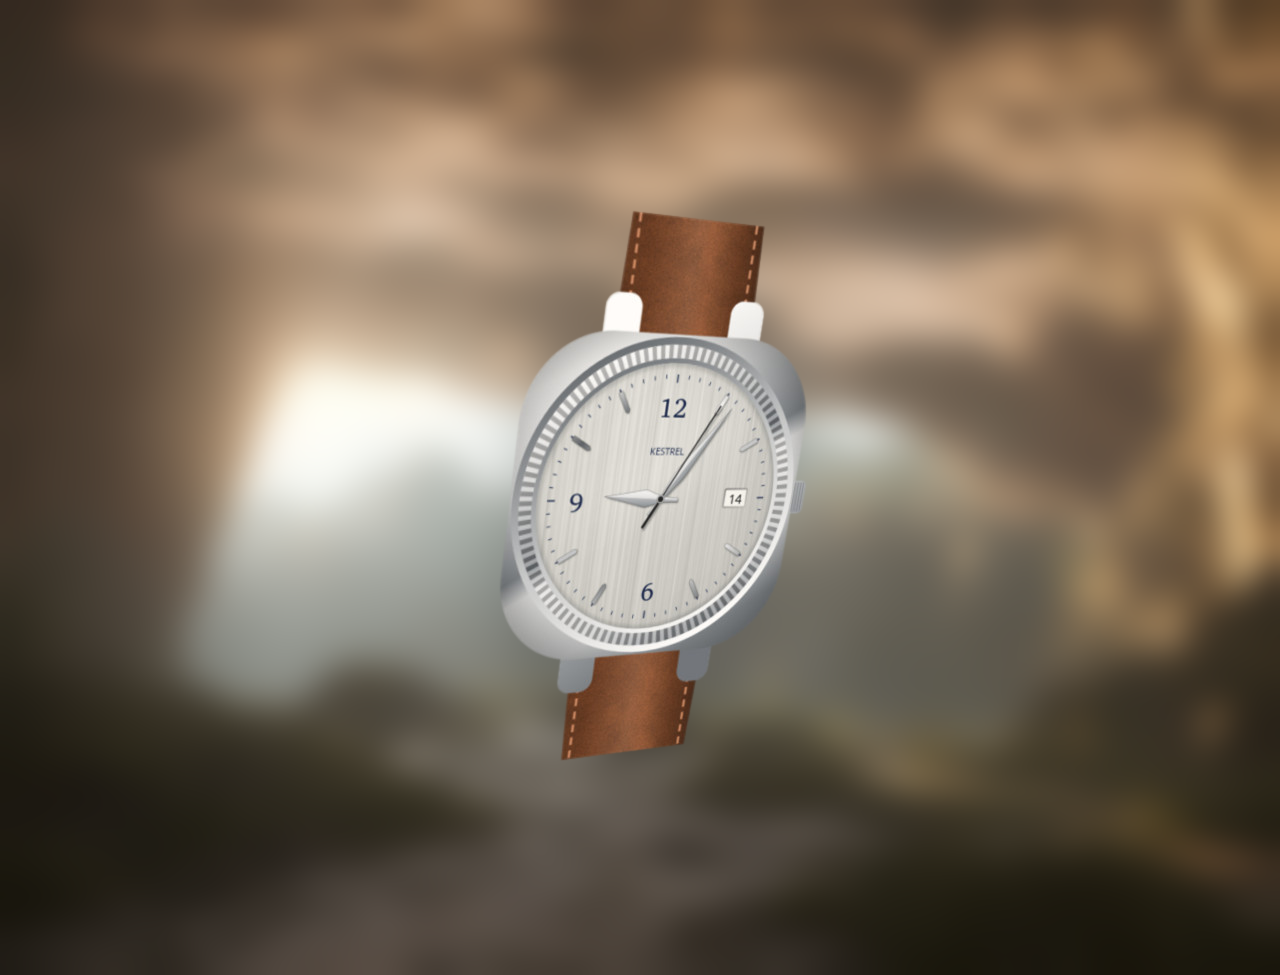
9:06:05
